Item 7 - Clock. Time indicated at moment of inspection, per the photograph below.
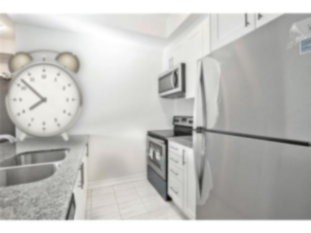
7:52
